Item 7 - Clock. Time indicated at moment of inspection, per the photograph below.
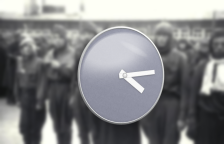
4:14
